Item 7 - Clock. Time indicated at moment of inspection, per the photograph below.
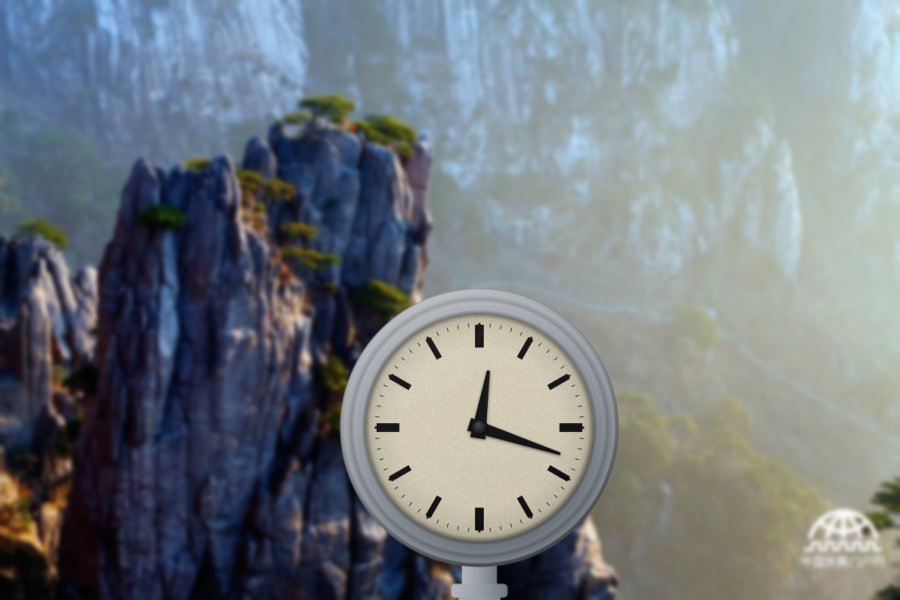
12:18
